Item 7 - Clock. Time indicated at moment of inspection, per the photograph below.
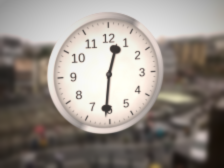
12:31
